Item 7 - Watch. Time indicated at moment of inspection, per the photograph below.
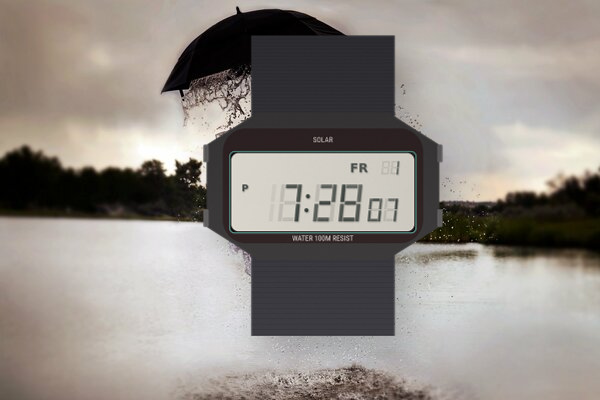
7:28:07
